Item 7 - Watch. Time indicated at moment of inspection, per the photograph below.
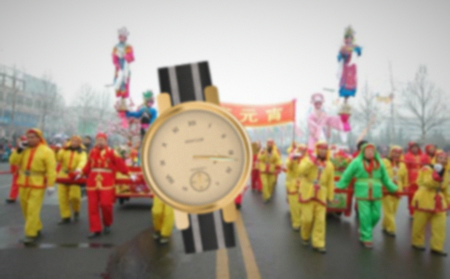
3:17
